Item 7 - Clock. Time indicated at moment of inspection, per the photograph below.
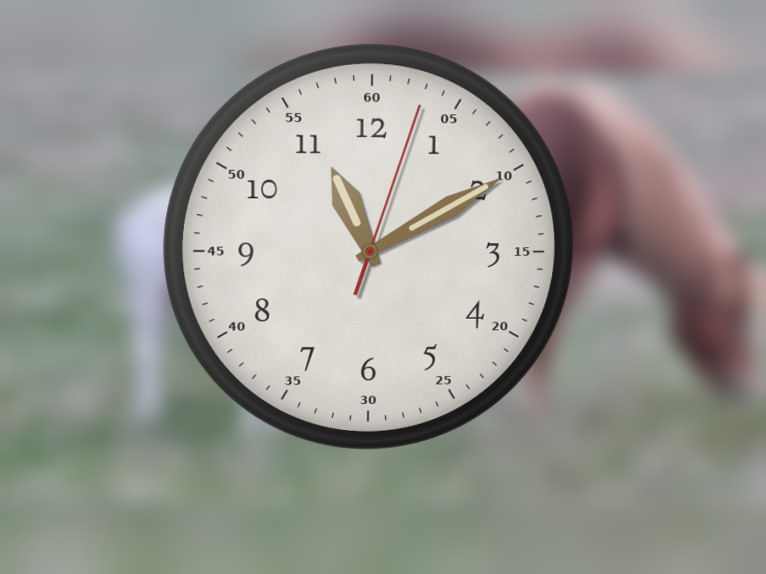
11:10:03
